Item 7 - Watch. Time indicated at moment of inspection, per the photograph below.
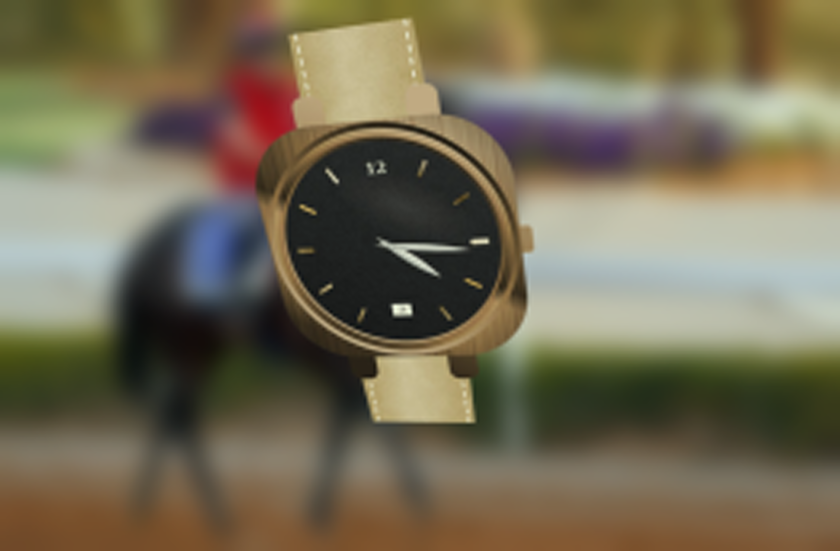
4:16
